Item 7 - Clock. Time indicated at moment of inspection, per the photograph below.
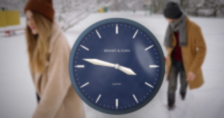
3:47
